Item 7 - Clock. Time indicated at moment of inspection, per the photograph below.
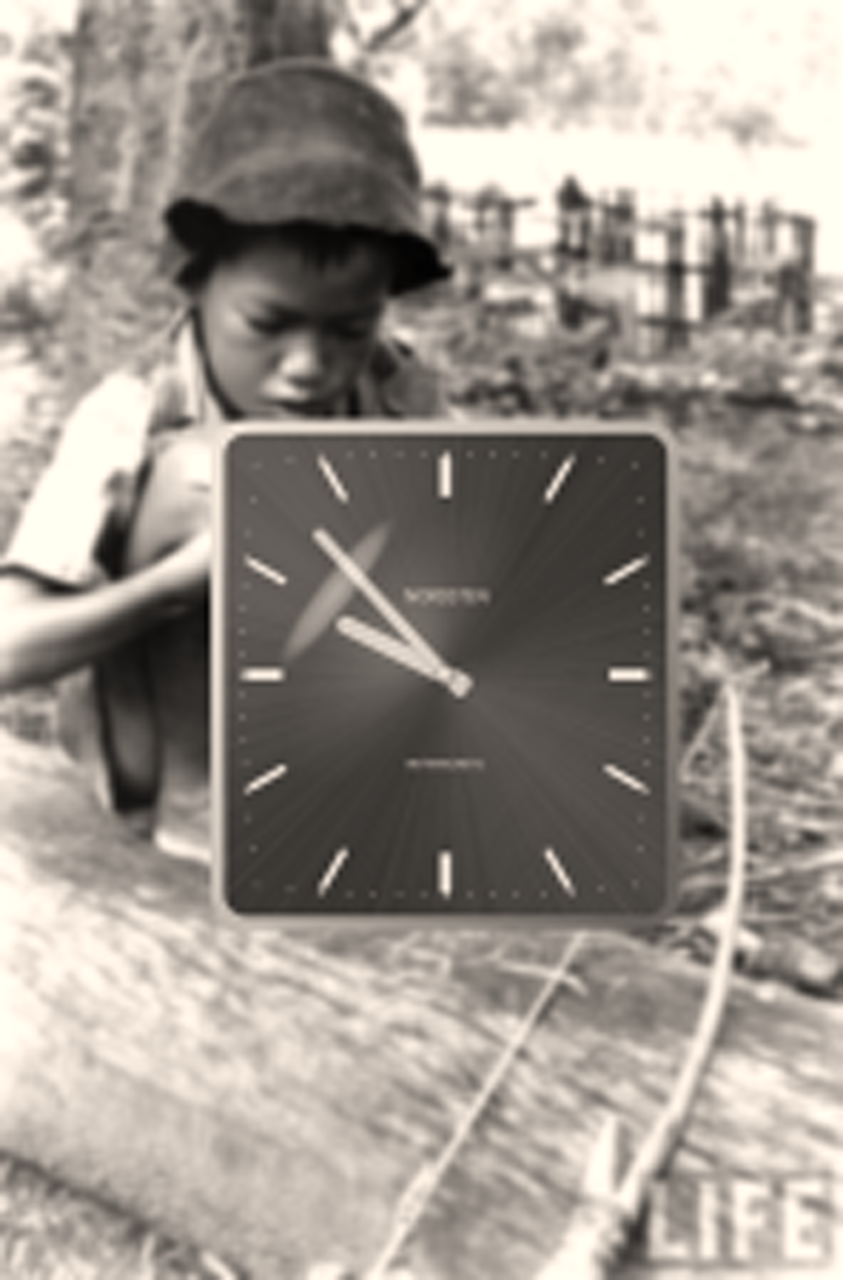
9:53
